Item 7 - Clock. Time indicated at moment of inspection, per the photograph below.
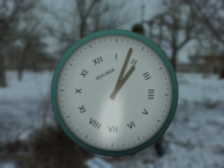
2:08
